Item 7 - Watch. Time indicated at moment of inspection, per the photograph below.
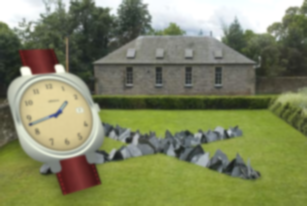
1:43
